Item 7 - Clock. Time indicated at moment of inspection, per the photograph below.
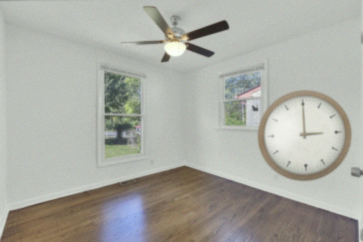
3:00
